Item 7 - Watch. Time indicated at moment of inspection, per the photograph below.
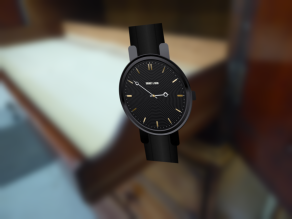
2:51
